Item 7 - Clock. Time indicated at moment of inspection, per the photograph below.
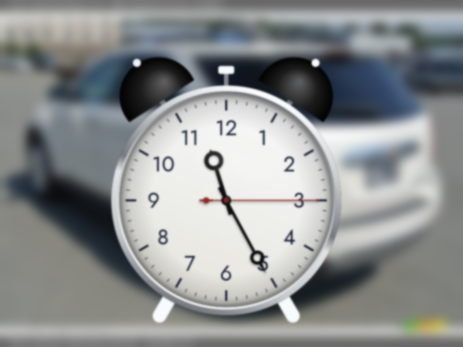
11:25:15
